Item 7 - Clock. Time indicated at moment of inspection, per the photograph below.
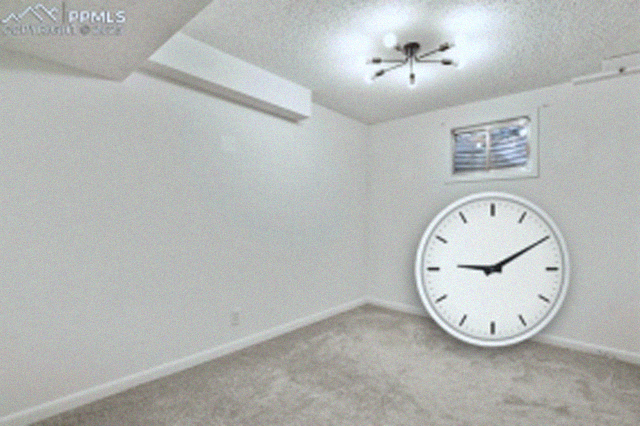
9:10
